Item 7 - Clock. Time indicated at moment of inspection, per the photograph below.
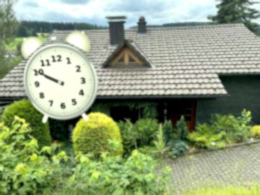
9:50
